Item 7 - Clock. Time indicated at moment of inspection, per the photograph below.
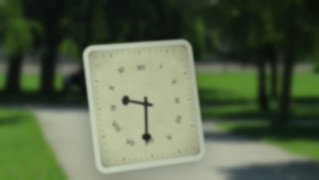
9:31
